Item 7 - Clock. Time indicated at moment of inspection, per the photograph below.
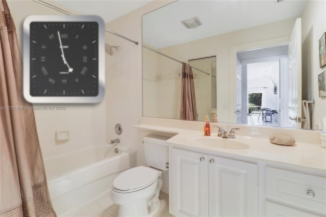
4:58
